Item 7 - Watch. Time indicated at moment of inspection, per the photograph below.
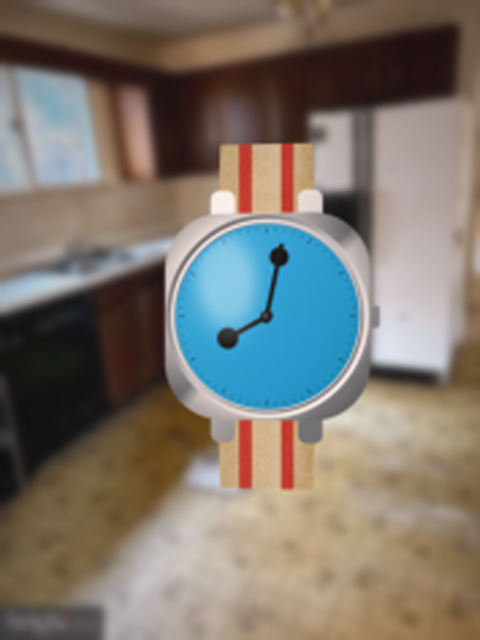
8:02
